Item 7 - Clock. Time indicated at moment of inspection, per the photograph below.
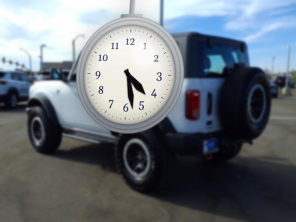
4:28
